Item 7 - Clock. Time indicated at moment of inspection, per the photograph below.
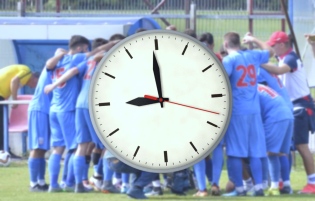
8:59:18
